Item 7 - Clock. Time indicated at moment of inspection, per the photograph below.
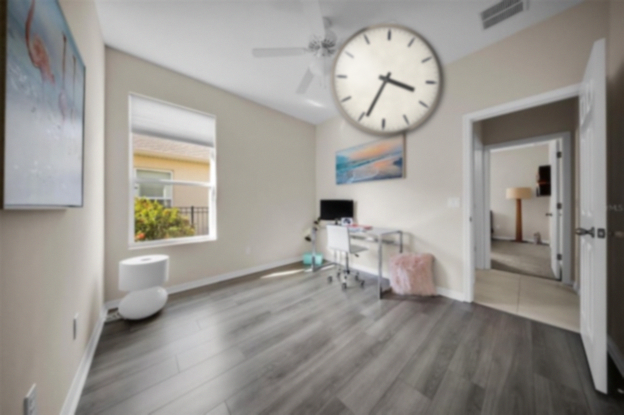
3:34
